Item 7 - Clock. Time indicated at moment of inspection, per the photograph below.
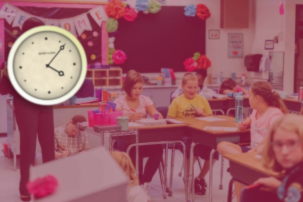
4:07
